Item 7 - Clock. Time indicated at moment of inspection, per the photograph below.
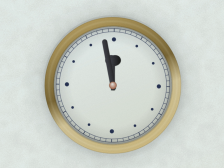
11:58
